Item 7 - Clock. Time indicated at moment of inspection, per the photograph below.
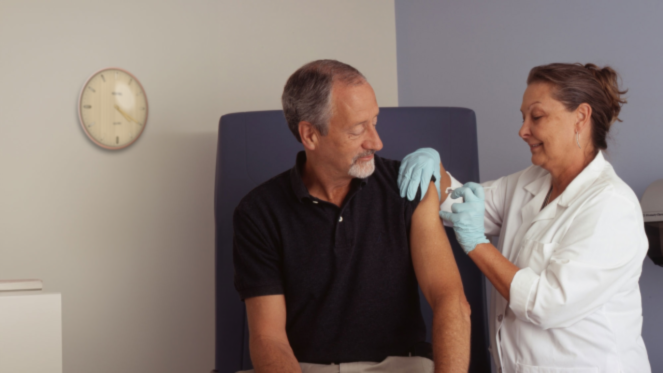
4:20
